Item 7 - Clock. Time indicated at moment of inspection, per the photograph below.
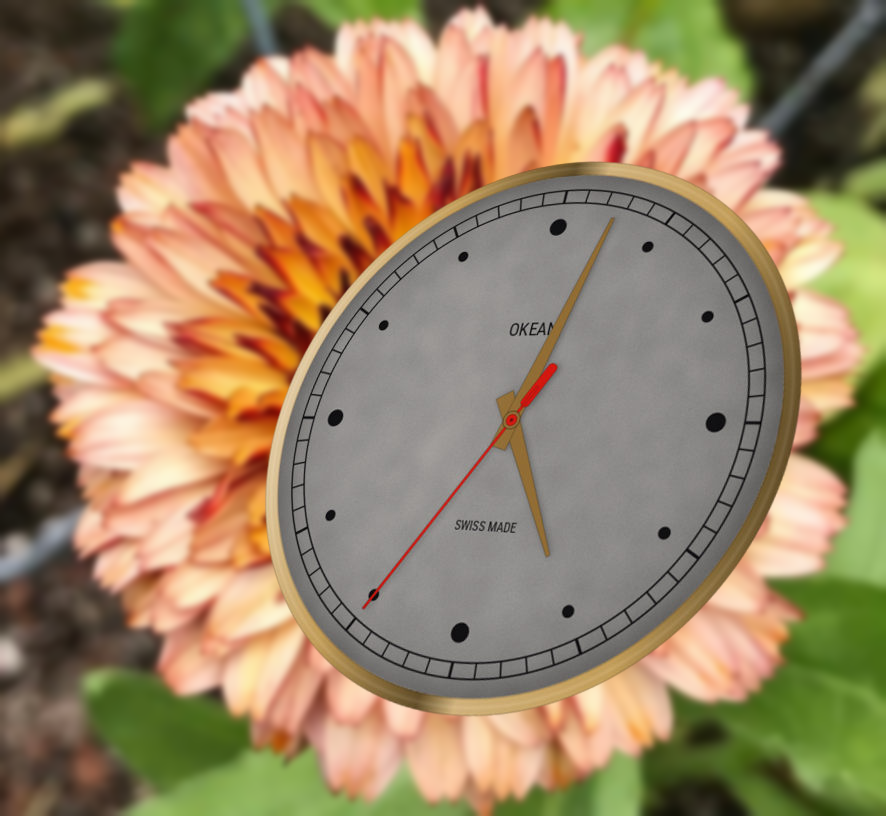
5:02:35
